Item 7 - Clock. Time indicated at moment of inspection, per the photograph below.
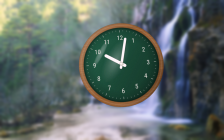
10:02
